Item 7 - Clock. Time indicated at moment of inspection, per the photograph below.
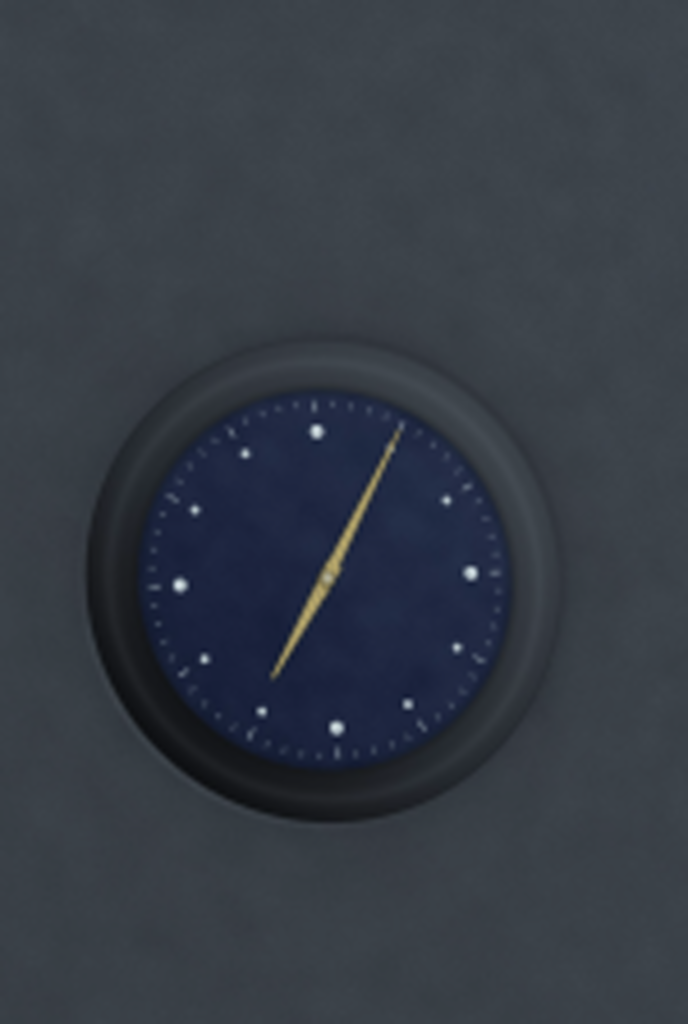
7:05
